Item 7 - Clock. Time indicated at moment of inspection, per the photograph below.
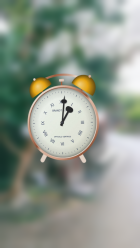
1:01
